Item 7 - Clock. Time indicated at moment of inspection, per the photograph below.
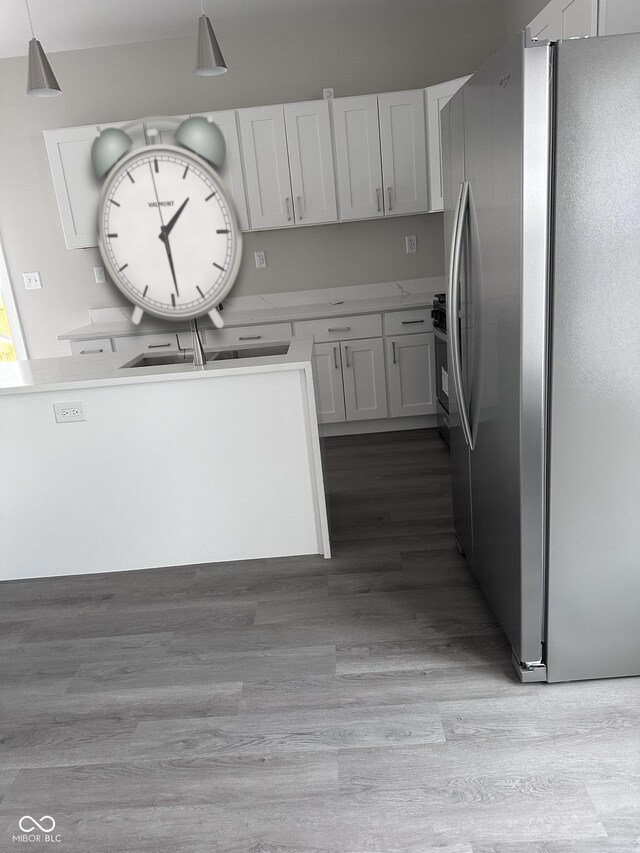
1:28:59
